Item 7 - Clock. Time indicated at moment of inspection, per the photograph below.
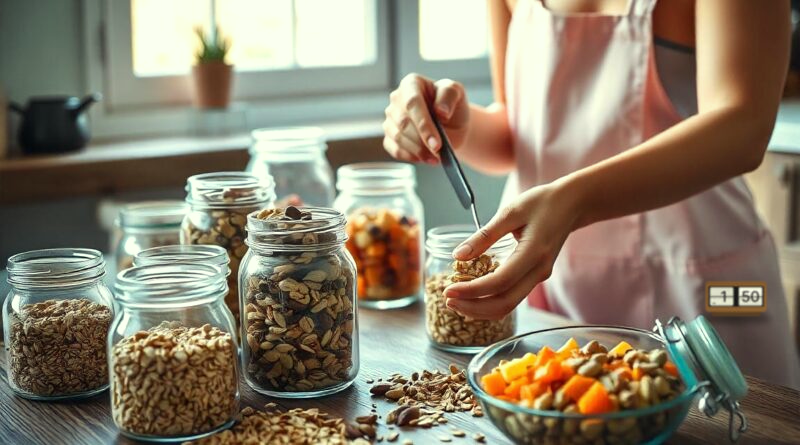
1:50
